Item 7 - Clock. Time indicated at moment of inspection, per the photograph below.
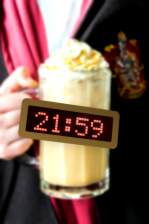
21:59
